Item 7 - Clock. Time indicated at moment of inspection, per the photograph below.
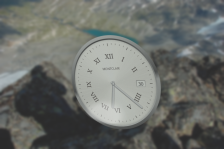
6:22
